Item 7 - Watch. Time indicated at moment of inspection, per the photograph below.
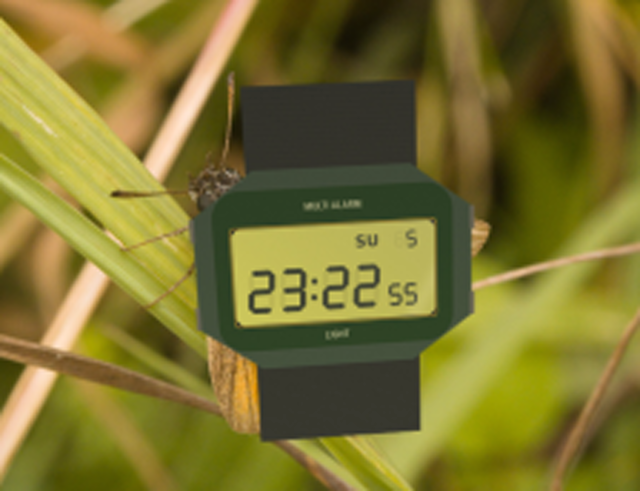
23:22:55
